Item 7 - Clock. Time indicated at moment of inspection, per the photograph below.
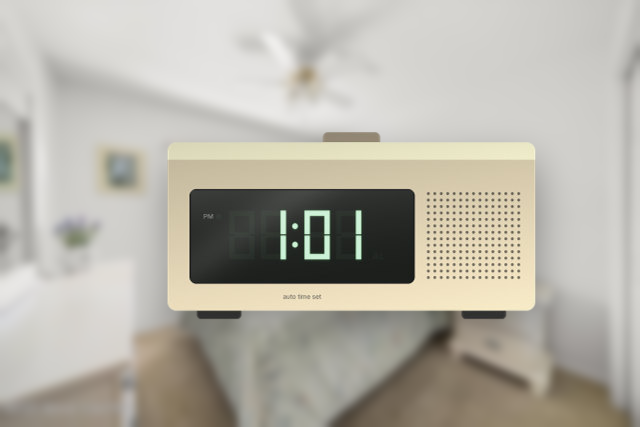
1:01
